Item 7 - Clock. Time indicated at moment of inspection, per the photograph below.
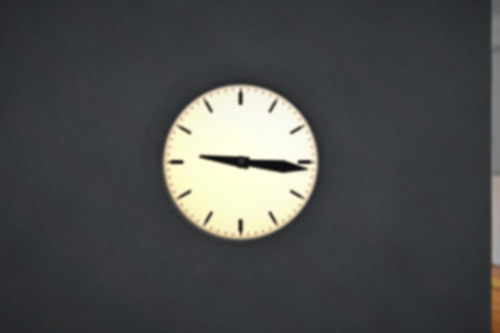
9:16
